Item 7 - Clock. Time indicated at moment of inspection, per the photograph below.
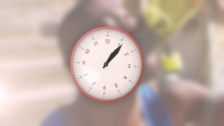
1:06
